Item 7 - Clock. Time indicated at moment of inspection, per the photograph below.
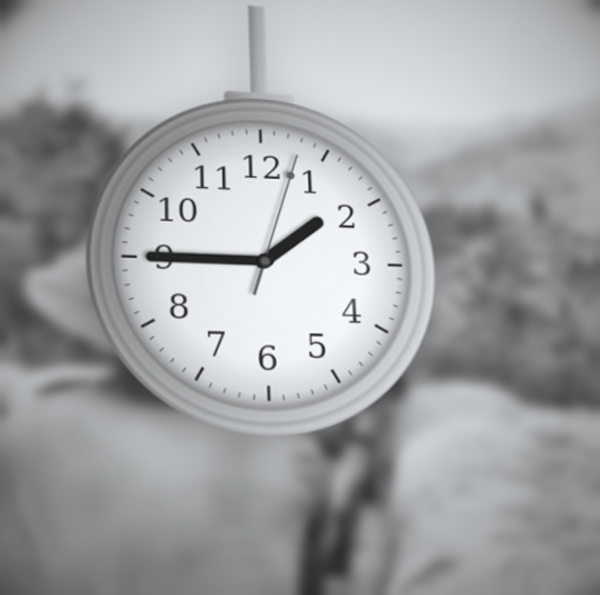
1:45:03
